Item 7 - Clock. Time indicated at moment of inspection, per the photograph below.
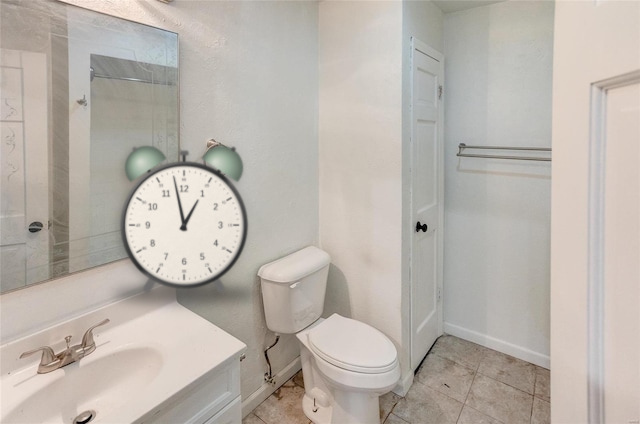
12:58
